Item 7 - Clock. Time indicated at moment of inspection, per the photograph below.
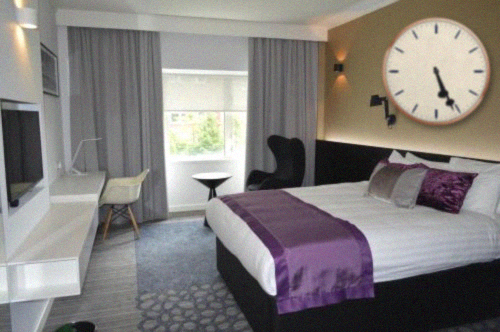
5:26
